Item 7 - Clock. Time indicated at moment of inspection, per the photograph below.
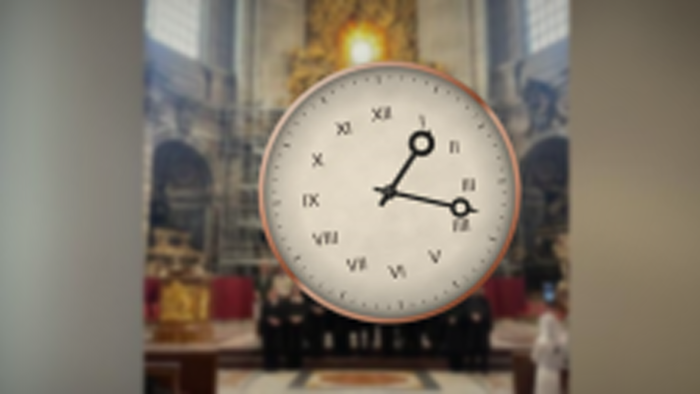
1:18
